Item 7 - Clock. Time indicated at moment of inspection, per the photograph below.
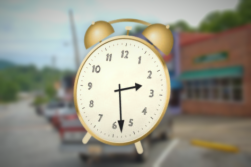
2:28
